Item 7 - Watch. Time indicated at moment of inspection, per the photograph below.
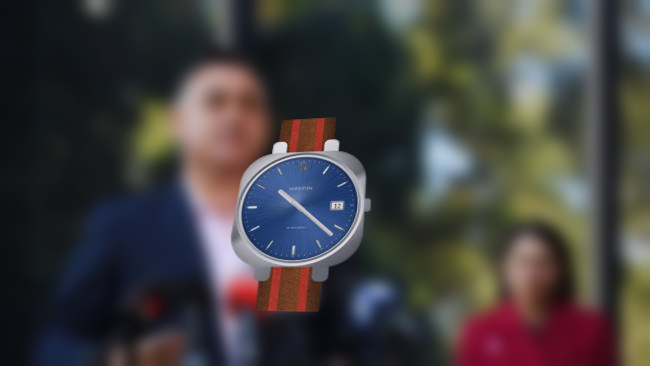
10:22
